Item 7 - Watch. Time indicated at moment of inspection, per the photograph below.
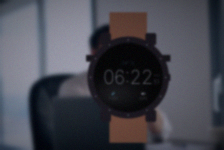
6:22
